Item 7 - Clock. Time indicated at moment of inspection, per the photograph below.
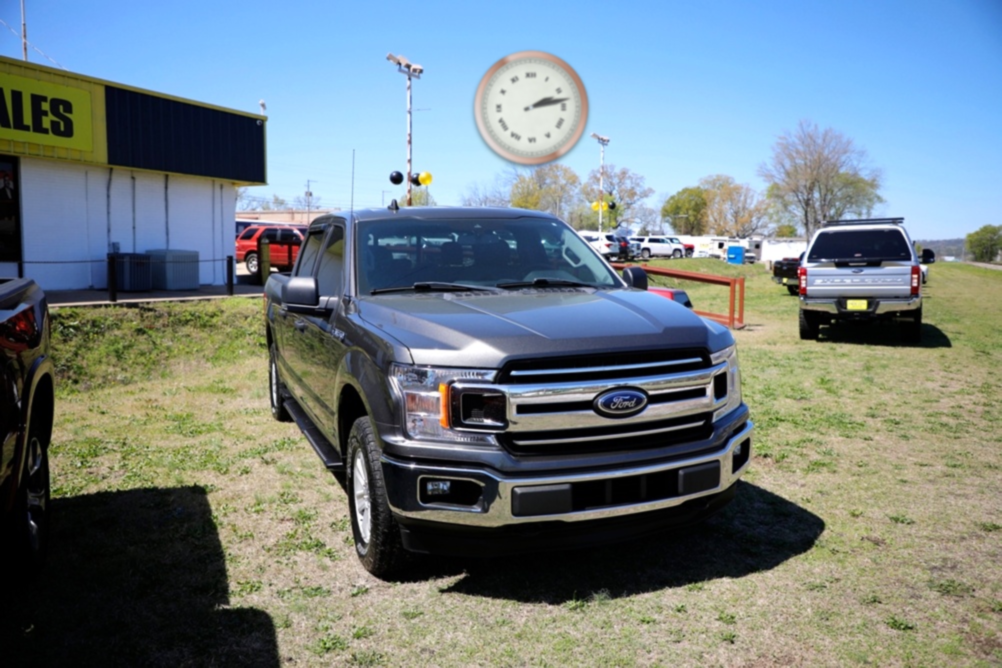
2:13
